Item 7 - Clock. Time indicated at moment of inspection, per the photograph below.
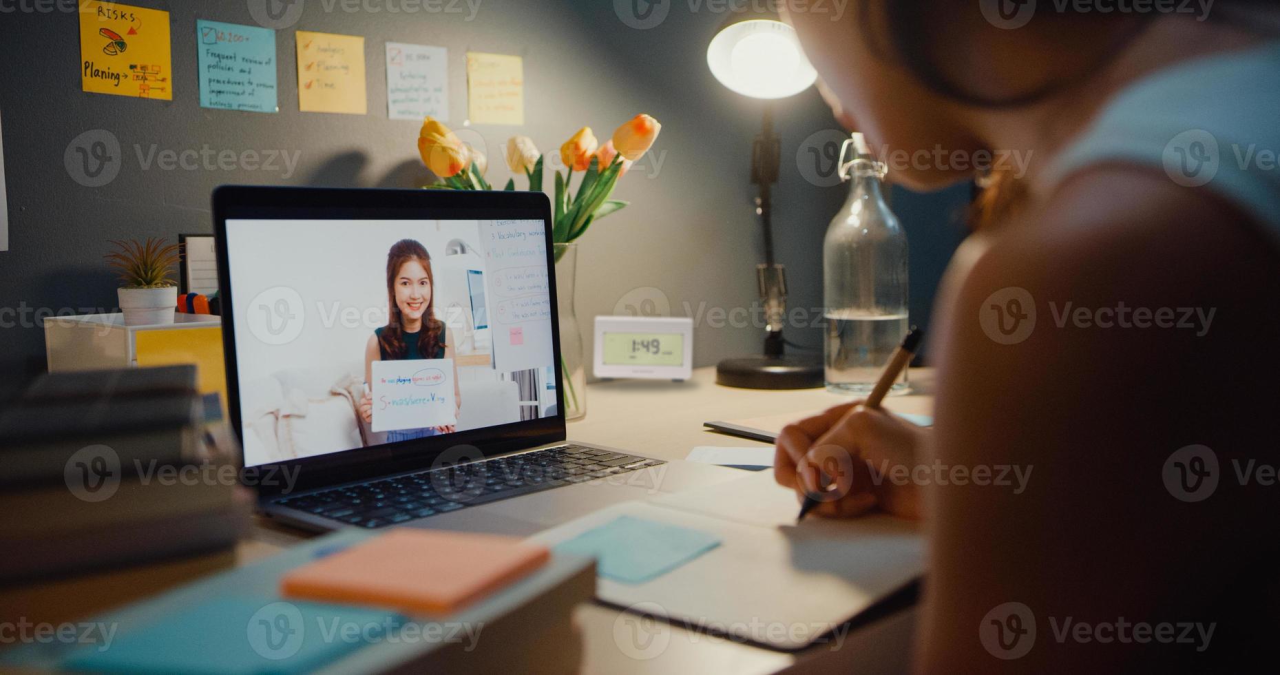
1:49
